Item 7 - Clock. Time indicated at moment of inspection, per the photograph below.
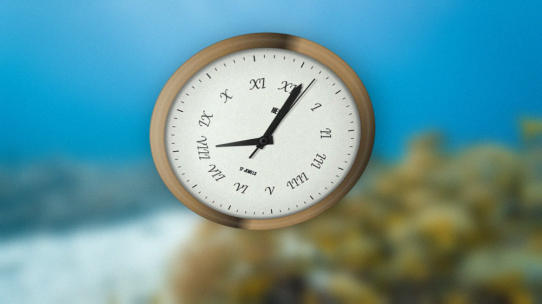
8:01:02
